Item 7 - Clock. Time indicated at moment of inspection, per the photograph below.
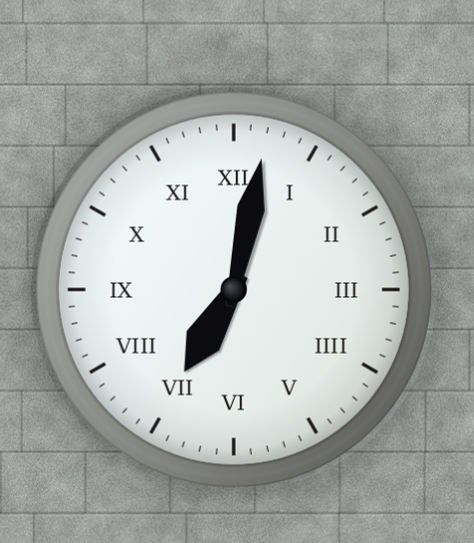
7:02
